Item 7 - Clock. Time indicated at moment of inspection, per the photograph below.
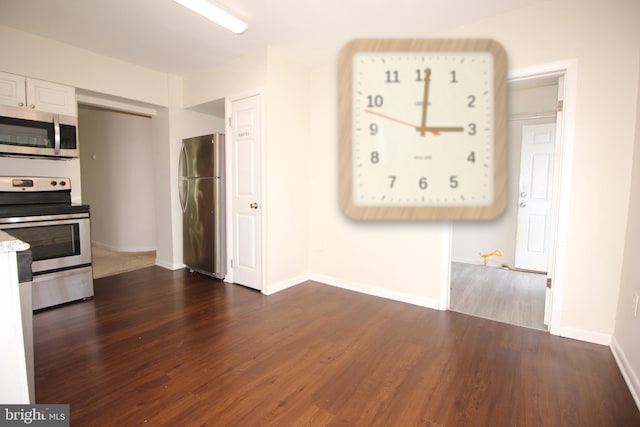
3:00:48
